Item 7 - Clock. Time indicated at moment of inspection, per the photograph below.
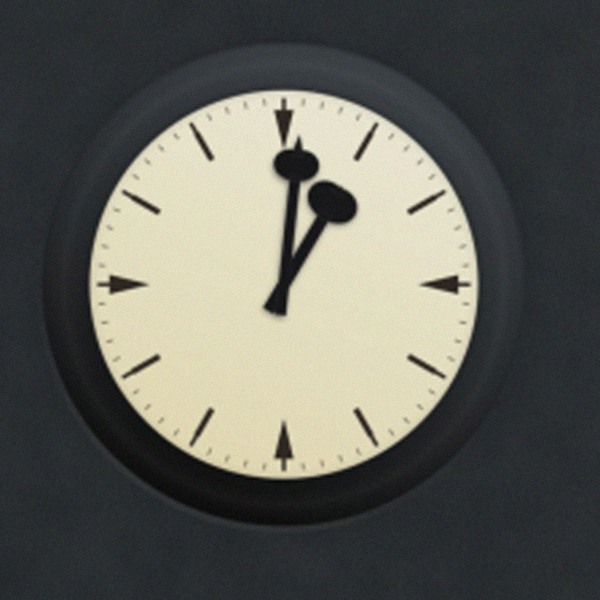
1:01
